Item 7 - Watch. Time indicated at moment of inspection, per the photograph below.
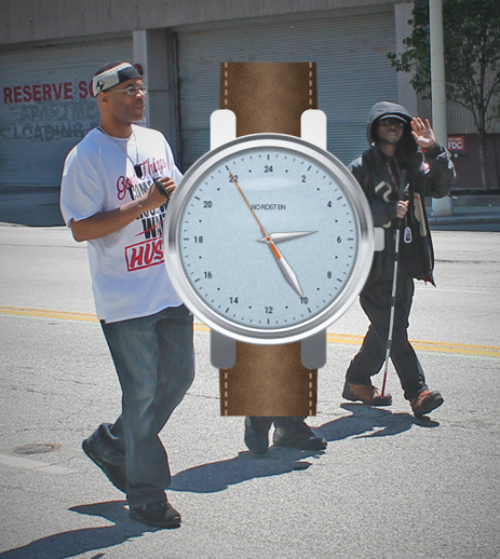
5:24:55
